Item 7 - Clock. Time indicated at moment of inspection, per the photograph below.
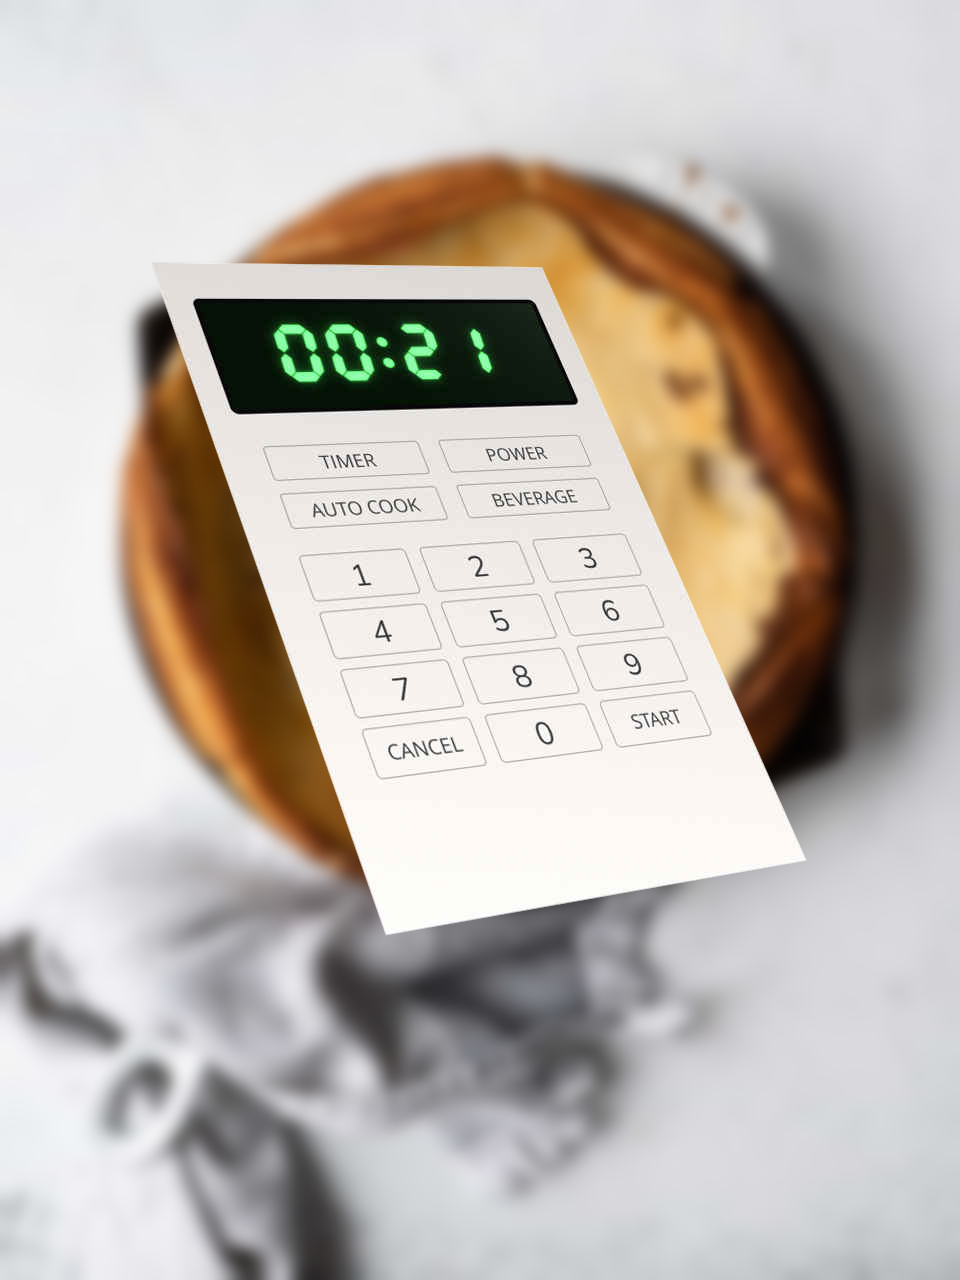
0:21
